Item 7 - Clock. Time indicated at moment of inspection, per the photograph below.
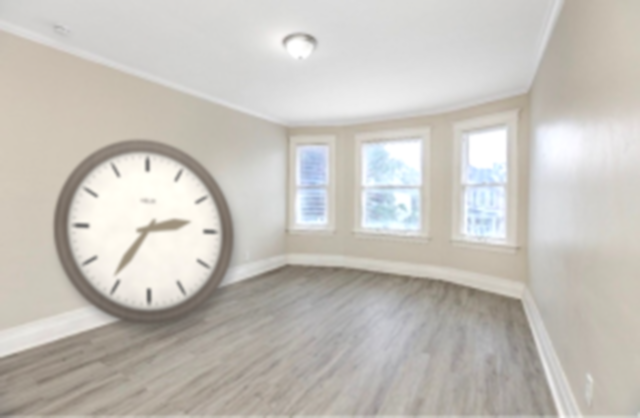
2:36
